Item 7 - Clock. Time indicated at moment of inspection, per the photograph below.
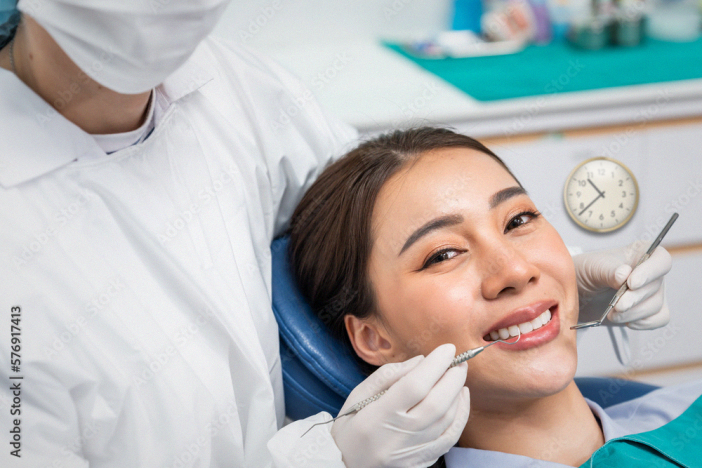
10:38
